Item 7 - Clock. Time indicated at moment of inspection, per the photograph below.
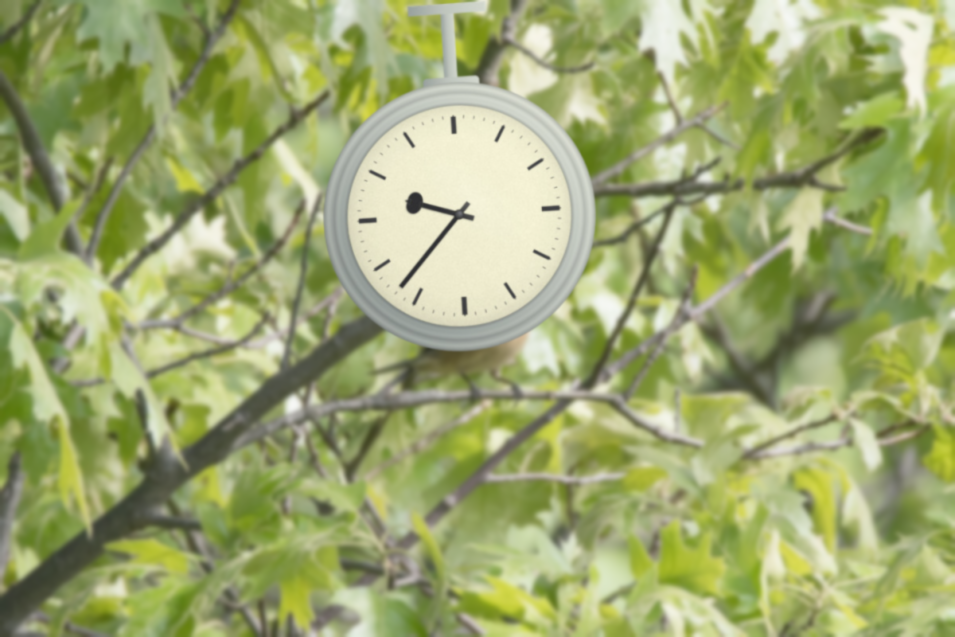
9:37
